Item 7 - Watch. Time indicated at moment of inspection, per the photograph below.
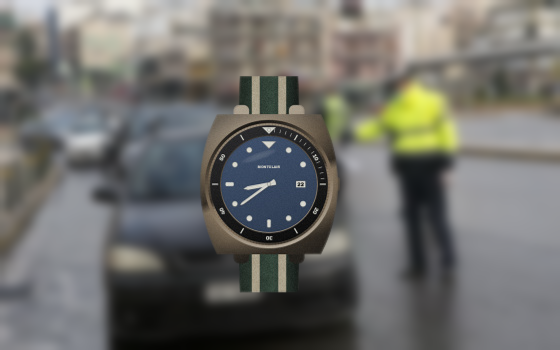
8:39
